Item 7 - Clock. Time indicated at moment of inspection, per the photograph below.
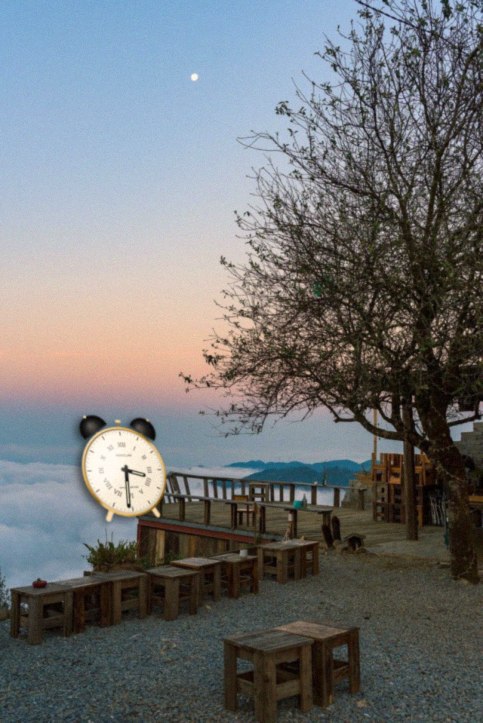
3:31
